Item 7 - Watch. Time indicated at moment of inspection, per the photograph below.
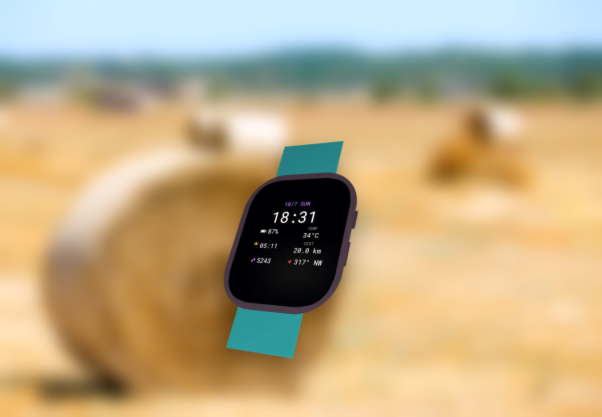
18:31
